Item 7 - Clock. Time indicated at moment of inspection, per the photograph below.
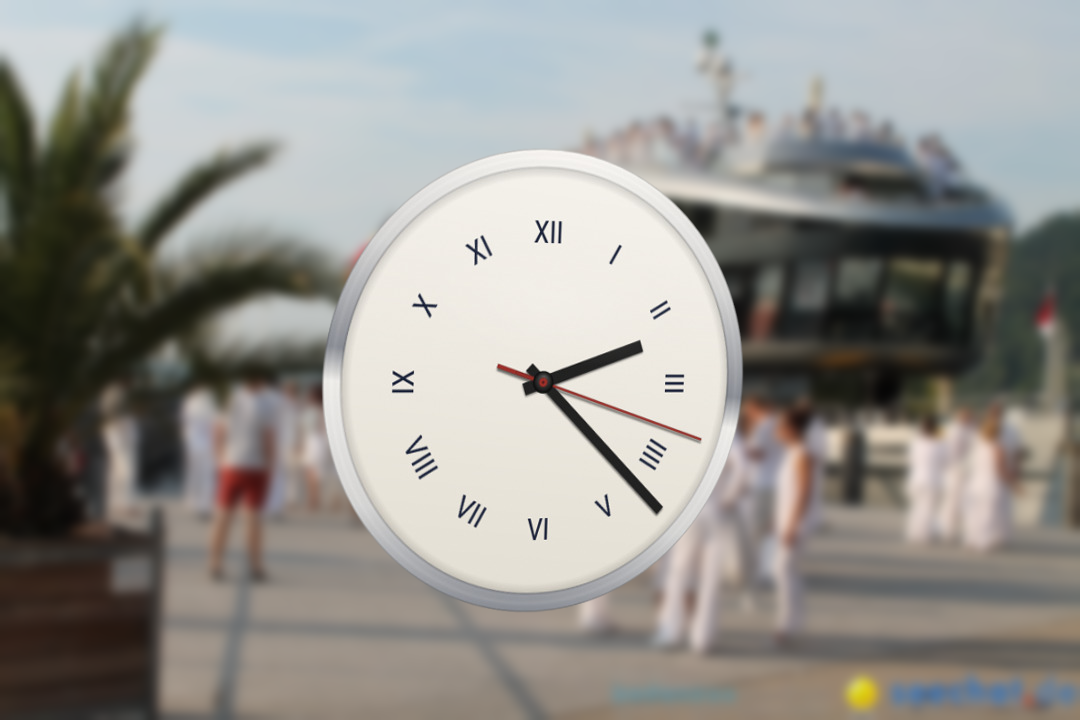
2:22:18
